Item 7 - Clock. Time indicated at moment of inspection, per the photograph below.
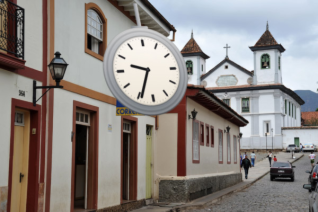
9:34
